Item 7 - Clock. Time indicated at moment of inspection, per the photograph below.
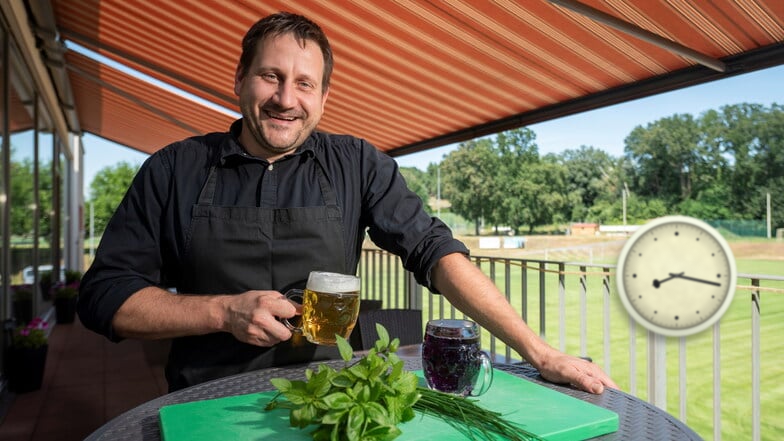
8:17
